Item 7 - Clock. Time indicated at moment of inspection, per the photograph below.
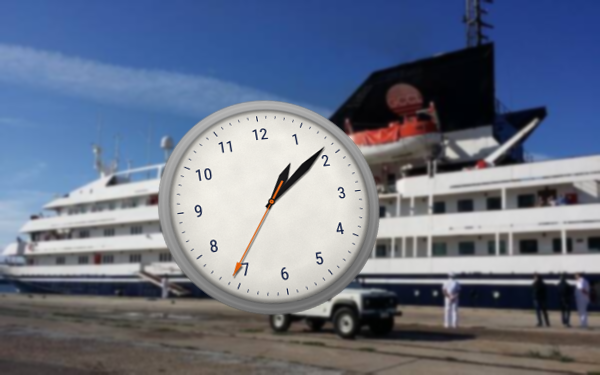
1:08:36
